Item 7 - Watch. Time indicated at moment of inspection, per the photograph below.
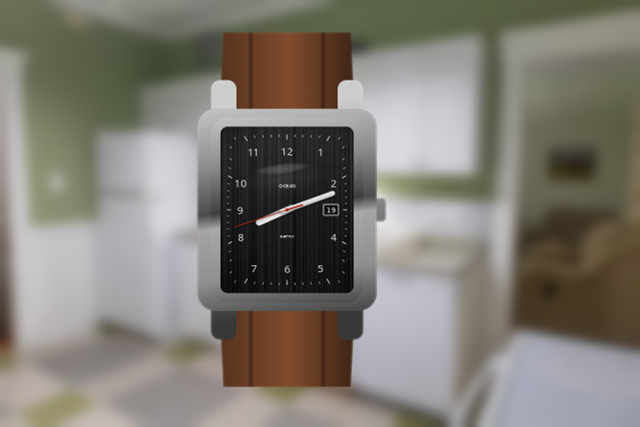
8:11:42
